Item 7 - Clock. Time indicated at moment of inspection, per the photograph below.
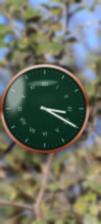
3:20
